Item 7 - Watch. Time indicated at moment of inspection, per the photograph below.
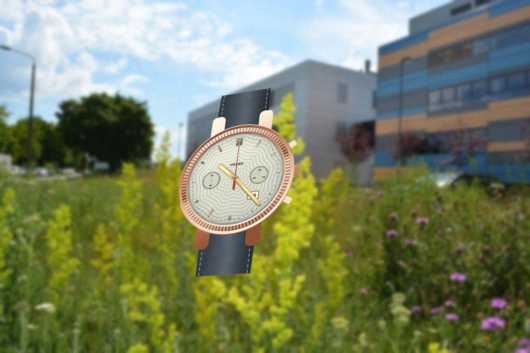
10:23
